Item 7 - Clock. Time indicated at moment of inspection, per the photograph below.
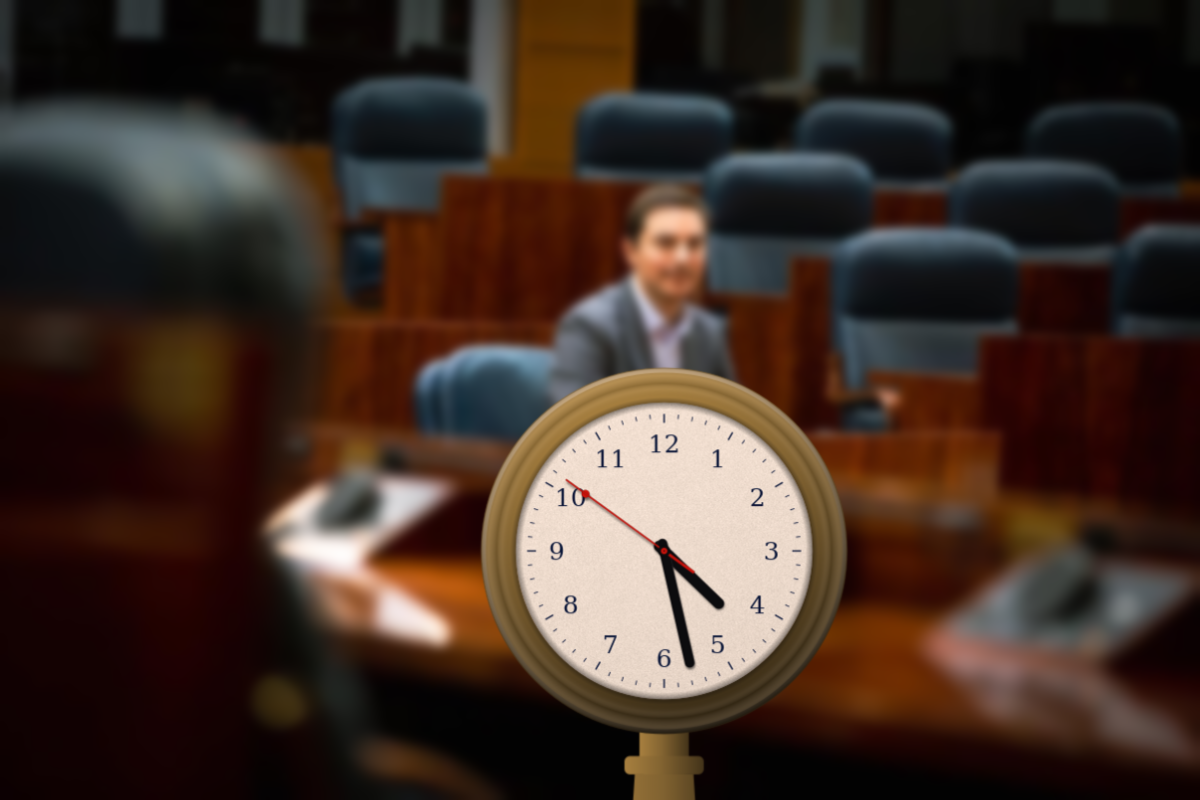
4:27:51
